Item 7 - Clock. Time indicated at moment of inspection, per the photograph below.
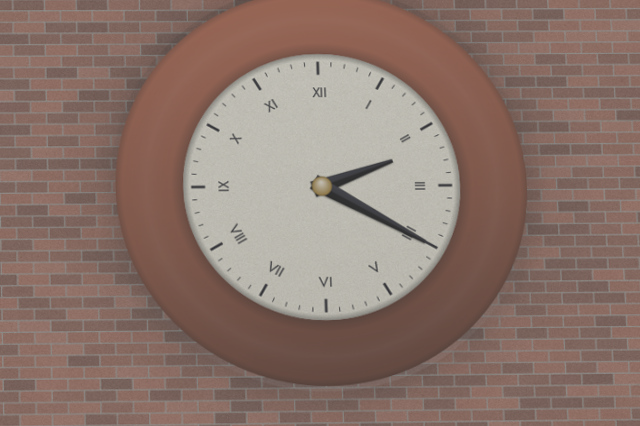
2:20
